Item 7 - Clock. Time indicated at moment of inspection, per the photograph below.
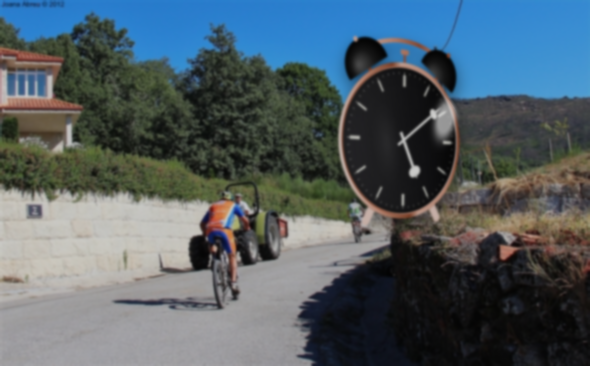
5:09
